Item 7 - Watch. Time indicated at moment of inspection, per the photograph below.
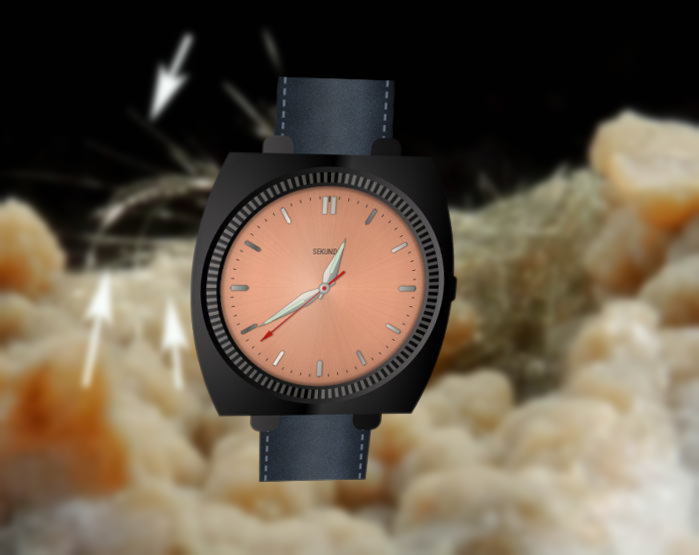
12:39:38
